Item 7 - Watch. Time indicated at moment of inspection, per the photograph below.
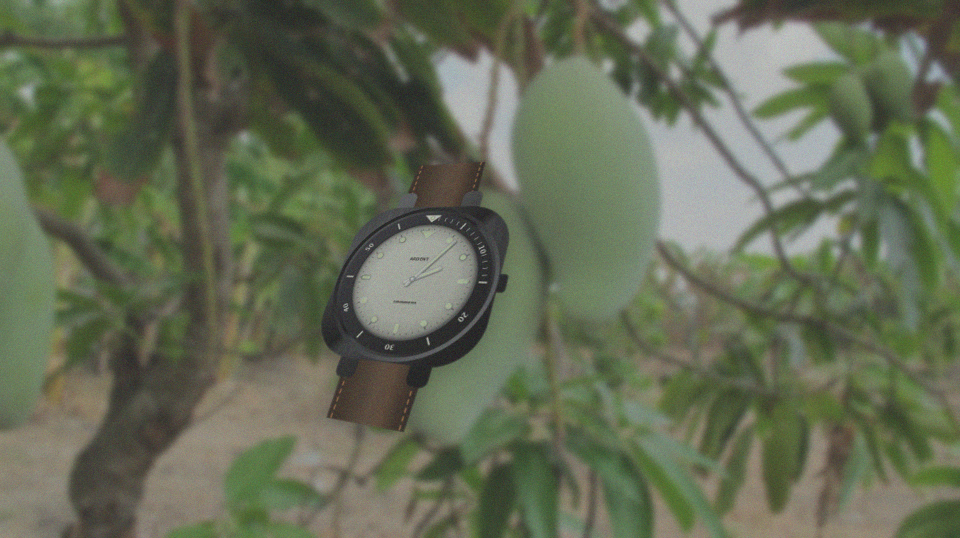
2:06
